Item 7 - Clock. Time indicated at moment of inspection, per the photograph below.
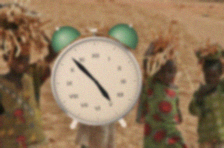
4:53
